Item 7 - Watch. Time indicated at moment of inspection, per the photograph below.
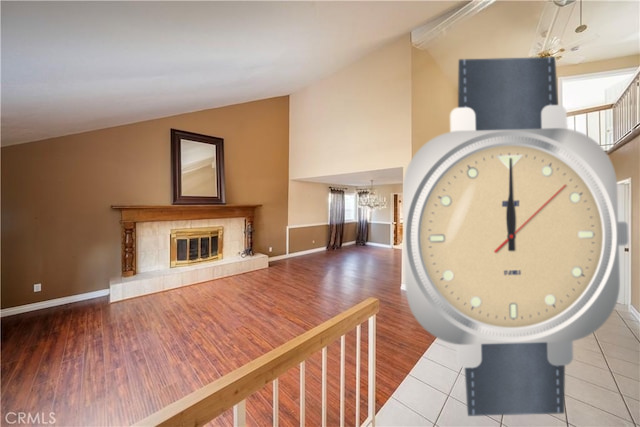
12:00:08
